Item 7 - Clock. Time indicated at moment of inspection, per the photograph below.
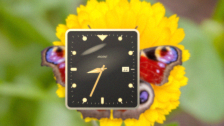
8:34
